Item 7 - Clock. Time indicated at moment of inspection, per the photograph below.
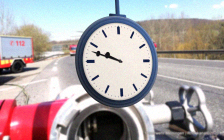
9:48
